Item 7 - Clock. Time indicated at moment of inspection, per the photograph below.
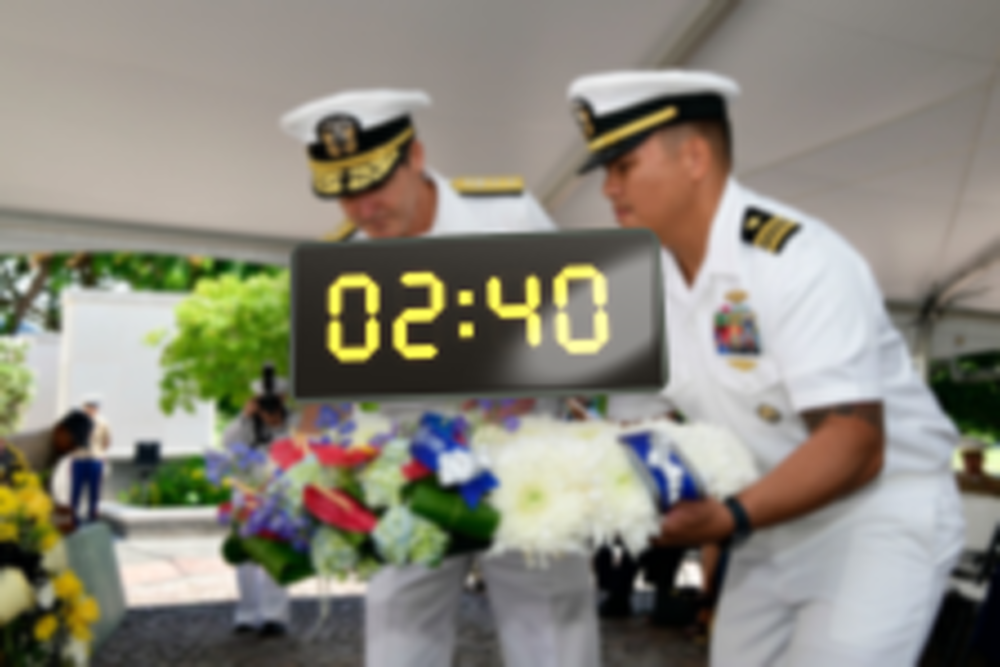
2:40
